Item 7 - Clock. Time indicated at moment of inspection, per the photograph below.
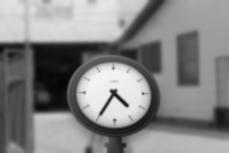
4:35
